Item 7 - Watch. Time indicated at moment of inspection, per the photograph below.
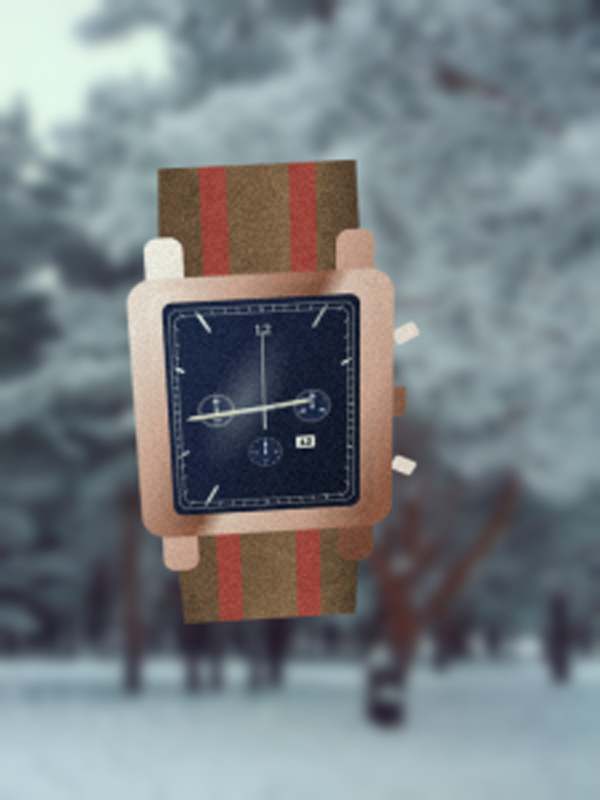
2:44
